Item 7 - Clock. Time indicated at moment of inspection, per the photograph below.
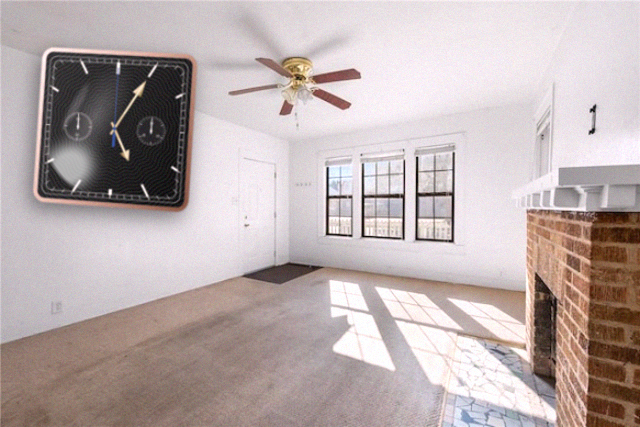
5:05
